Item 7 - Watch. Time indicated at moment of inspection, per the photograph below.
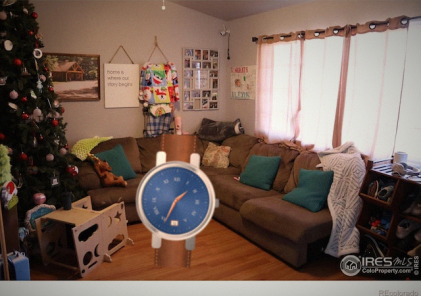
1:34
